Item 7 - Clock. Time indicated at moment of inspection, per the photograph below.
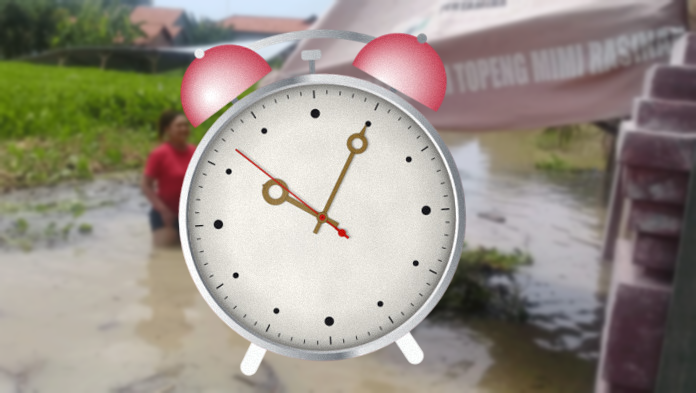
10:04:52
